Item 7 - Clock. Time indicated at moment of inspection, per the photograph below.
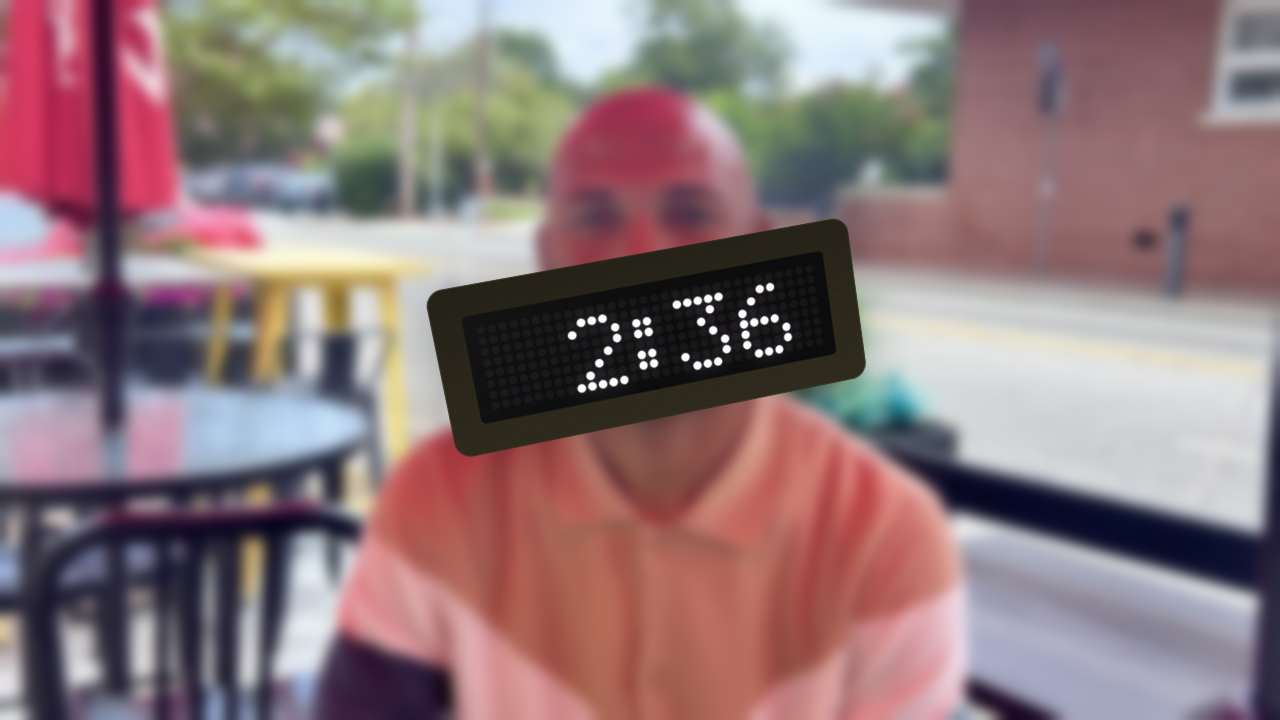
2:36
